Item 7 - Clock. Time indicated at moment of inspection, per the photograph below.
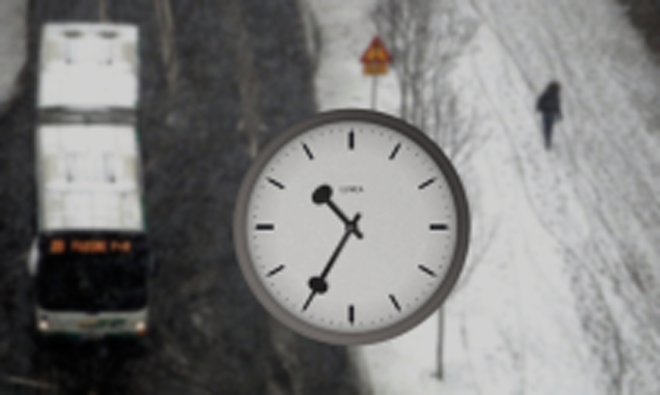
10:35
